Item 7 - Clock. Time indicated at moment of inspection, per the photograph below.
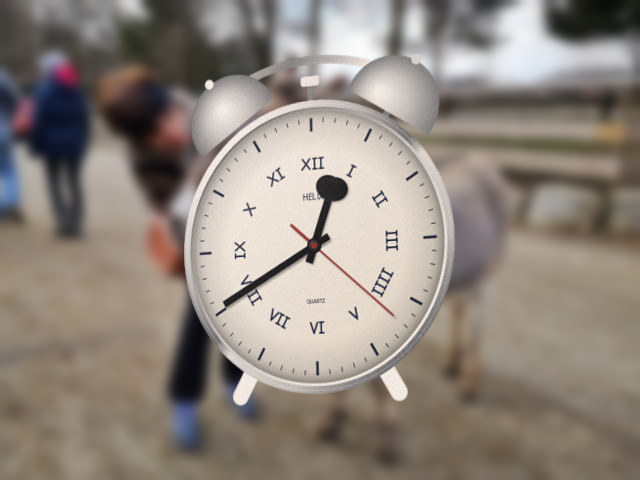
12:40:22
